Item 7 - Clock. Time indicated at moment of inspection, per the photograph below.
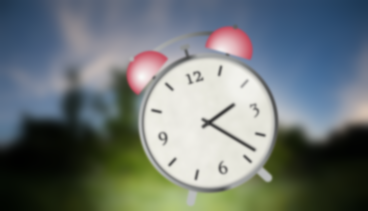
2:23
